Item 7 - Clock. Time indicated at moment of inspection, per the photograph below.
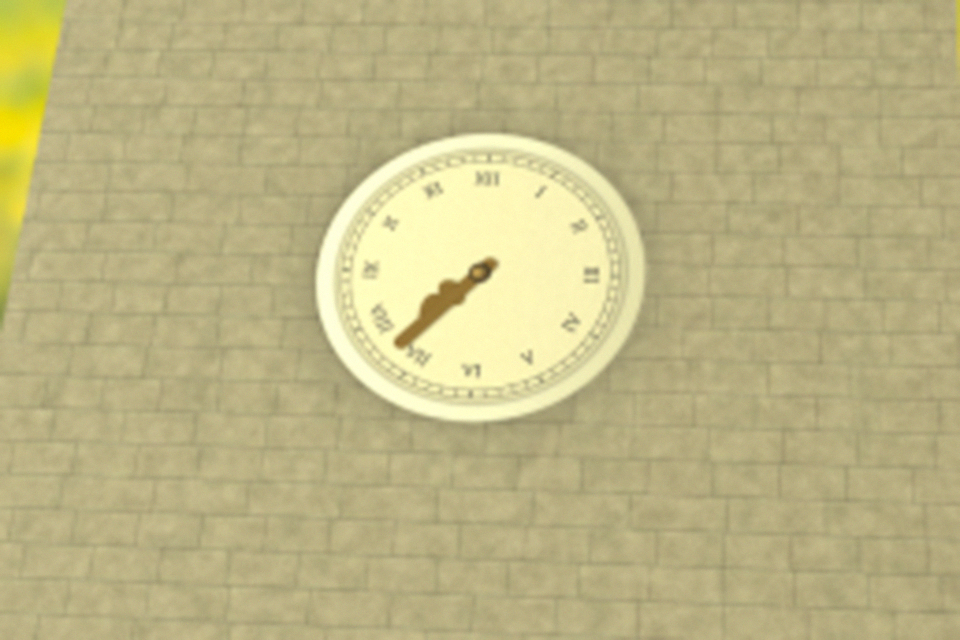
7:37
